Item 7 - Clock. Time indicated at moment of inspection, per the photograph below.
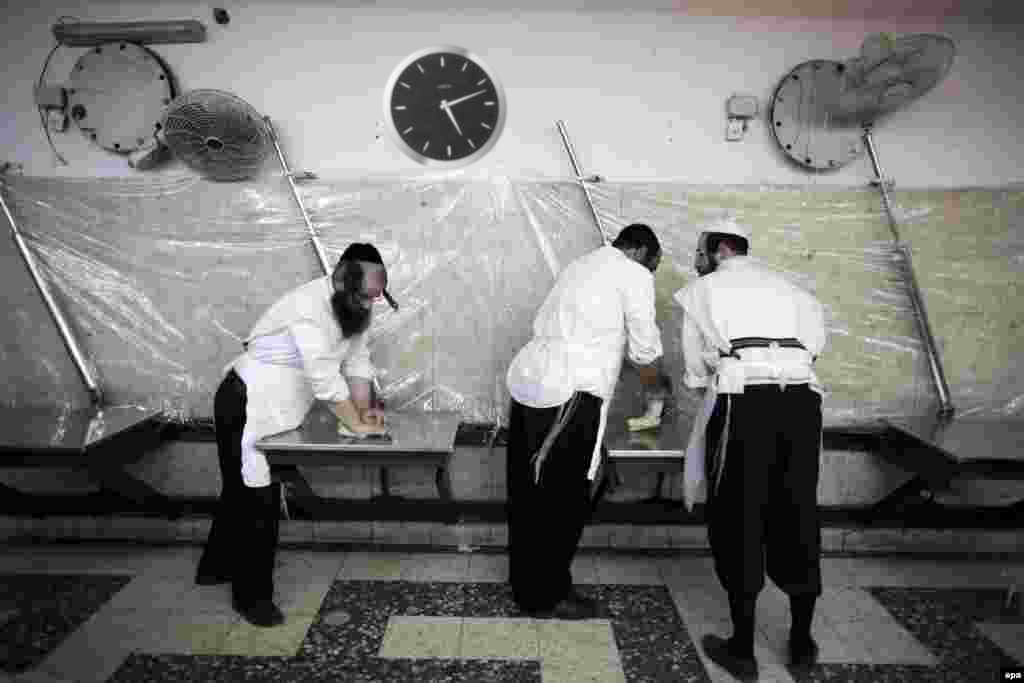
5:12
